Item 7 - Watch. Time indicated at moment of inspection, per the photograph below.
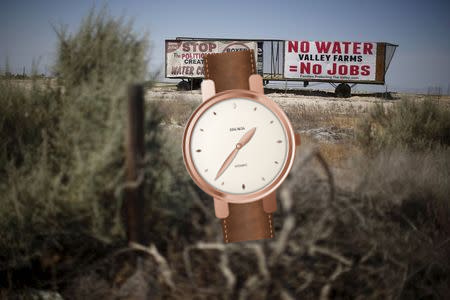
1:37
